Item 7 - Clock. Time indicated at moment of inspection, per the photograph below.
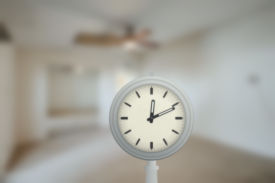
12:11
